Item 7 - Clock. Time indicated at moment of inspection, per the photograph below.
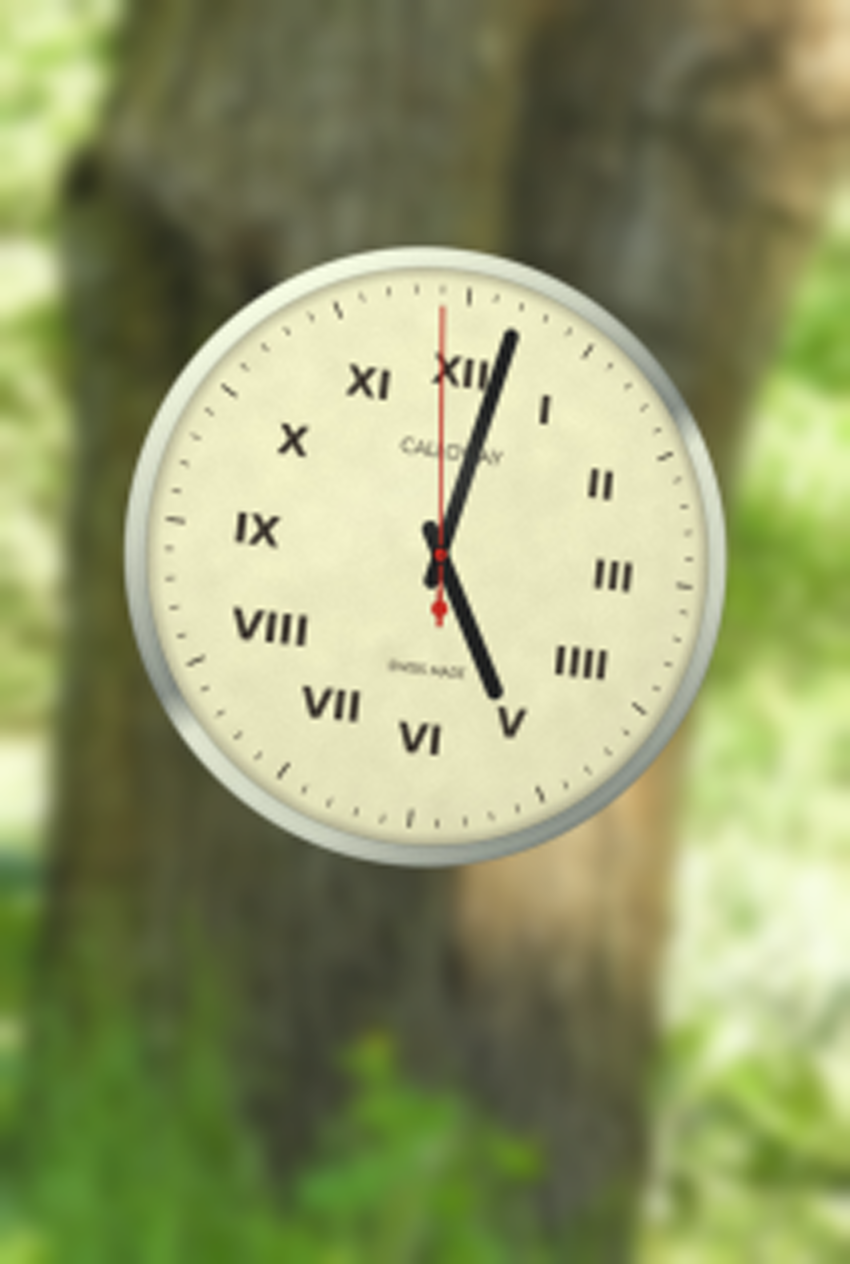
5:01:59
